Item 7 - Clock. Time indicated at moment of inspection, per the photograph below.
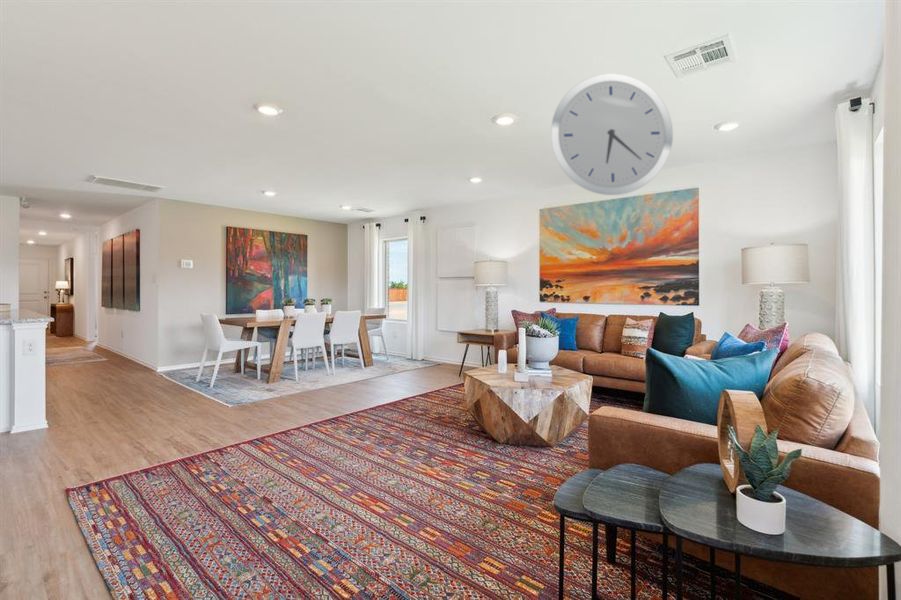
6:22
